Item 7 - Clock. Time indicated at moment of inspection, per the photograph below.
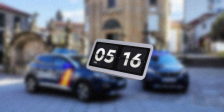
5:16
